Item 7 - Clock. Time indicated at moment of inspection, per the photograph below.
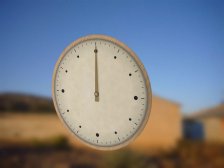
12:00
